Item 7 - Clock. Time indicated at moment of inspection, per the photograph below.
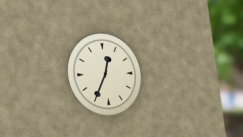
12:35
